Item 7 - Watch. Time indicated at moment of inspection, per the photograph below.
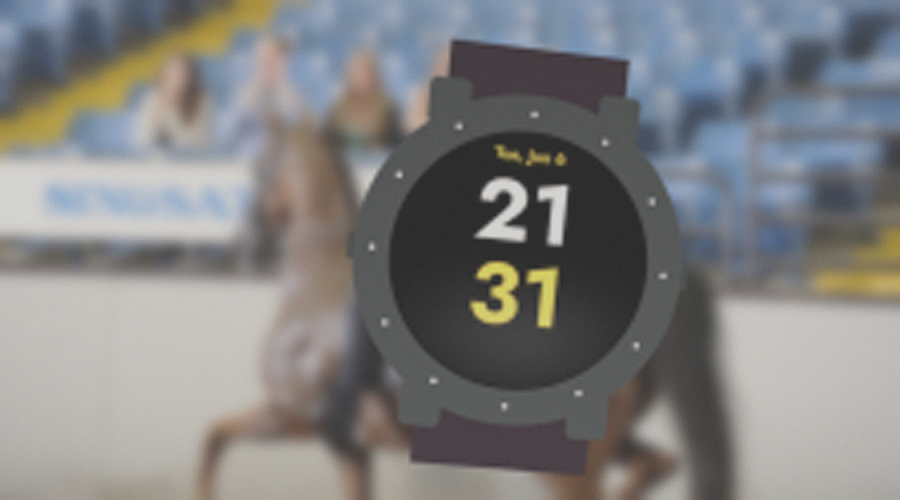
21:31
